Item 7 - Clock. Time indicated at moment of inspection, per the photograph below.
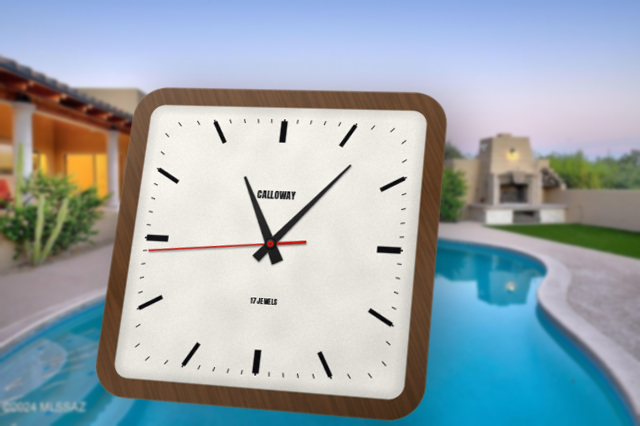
11:06:44
